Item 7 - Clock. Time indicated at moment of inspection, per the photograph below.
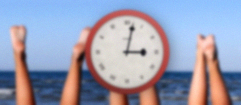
3:02
